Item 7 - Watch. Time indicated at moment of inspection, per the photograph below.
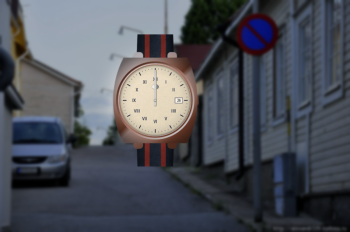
12:00
